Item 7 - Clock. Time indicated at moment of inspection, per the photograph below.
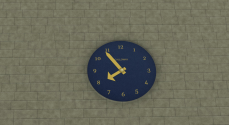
7:54
